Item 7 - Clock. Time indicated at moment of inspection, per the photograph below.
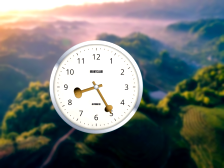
8:25
